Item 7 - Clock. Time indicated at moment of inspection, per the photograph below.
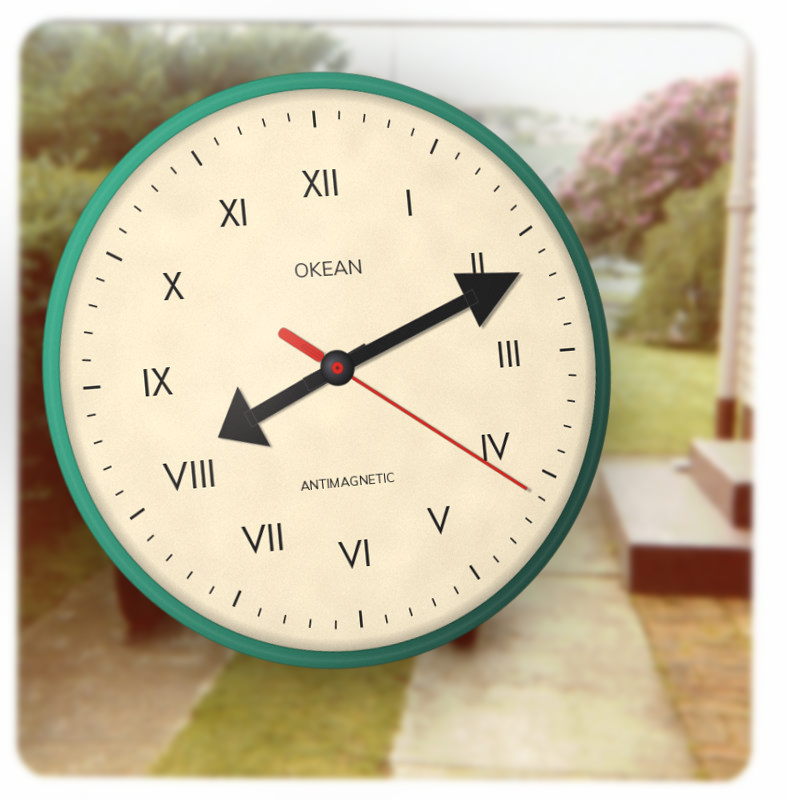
8:11:21
